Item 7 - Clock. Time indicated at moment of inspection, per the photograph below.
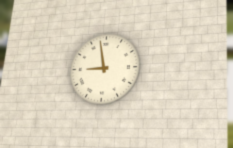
8:58
